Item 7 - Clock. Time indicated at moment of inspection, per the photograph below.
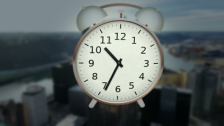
10:34
